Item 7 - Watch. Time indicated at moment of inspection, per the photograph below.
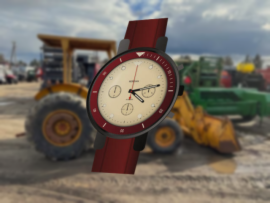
4:13
